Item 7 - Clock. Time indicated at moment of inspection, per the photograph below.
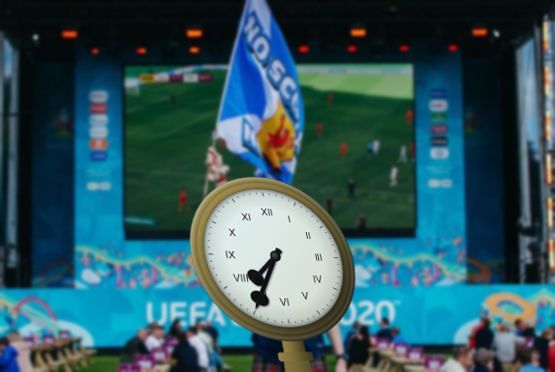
7:35
